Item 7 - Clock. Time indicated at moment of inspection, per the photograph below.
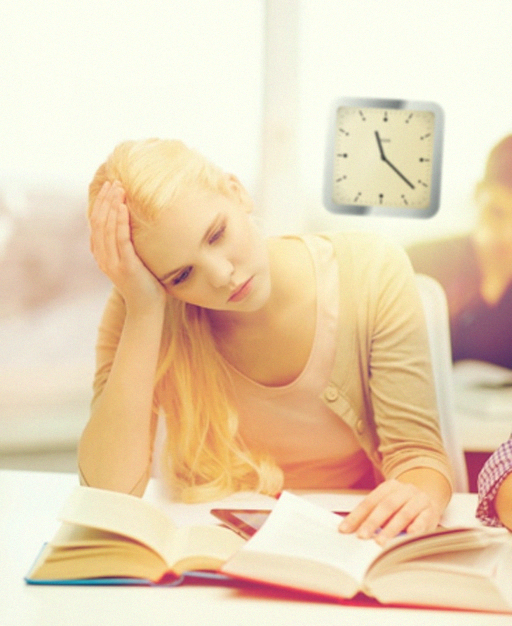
11:22
